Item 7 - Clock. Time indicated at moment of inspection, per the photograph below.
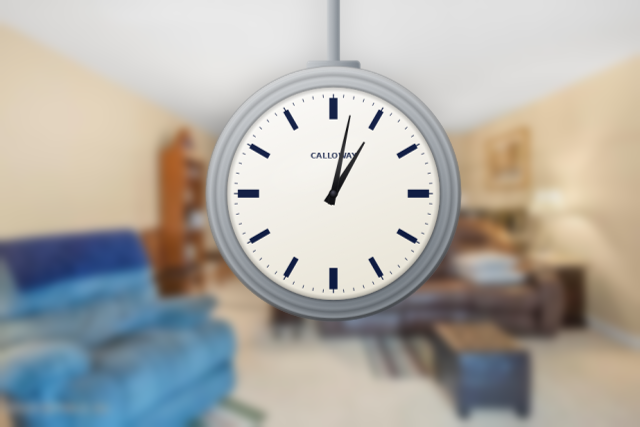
1:02
